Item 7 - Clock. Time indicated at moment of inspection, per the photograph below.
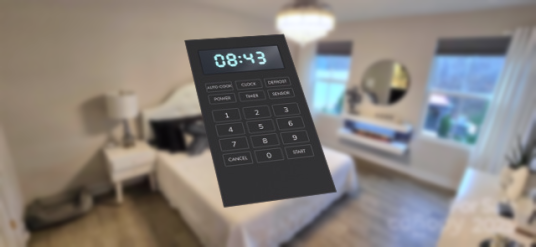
8:43
